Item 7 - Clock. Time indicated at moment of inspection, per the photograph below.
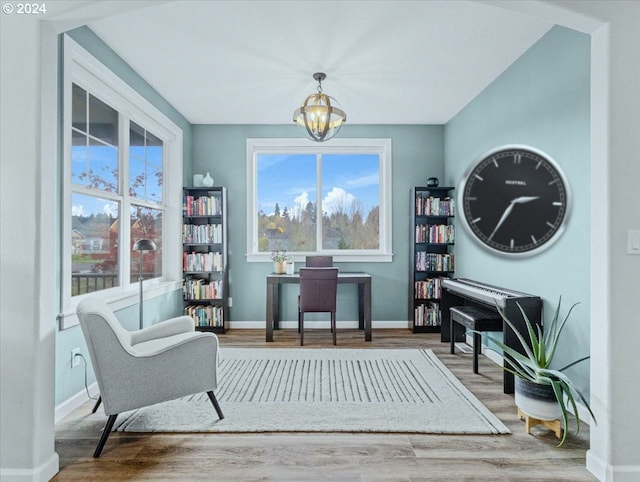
2:35
